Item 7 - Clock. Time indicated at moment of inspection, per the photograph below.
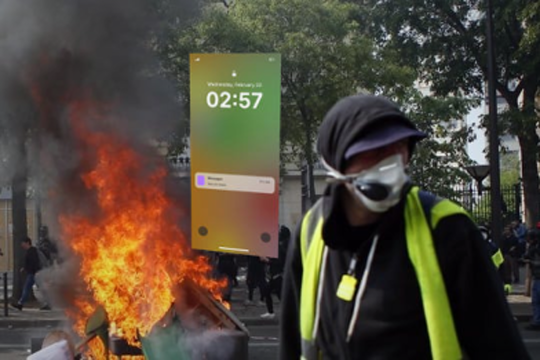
2:57
